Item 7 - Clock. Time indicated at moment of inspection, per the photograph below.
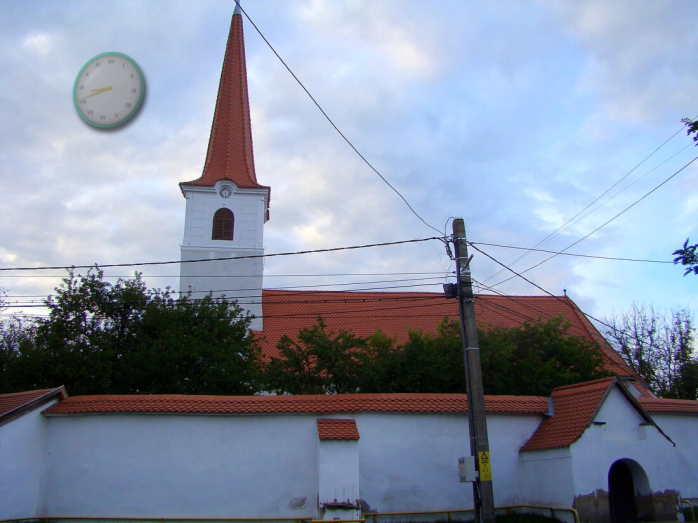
8:41
